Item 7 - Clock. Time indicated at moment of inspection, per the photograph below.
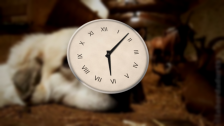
6:08
